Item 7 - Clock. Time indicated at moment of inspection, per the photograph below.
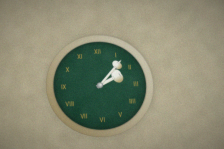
2:07
